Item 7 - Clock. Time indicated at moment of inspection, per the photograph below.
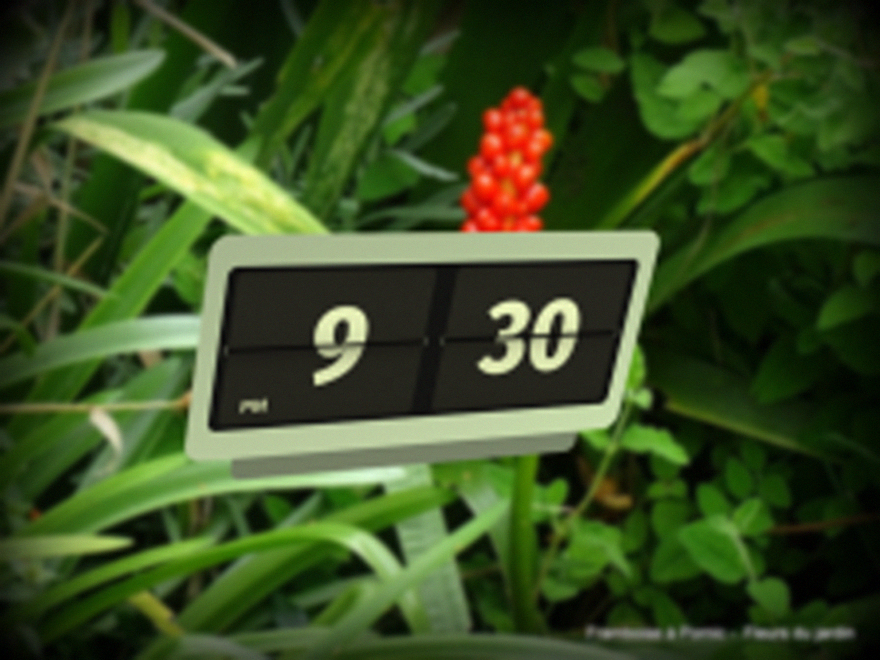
9:30
